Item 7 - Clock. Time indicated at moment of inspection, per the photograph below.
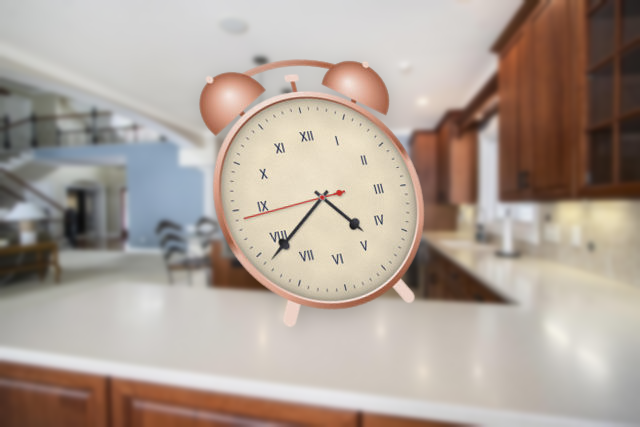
4:38:44
